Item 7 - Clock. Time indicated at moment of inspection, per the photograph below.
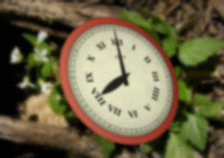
8:00
